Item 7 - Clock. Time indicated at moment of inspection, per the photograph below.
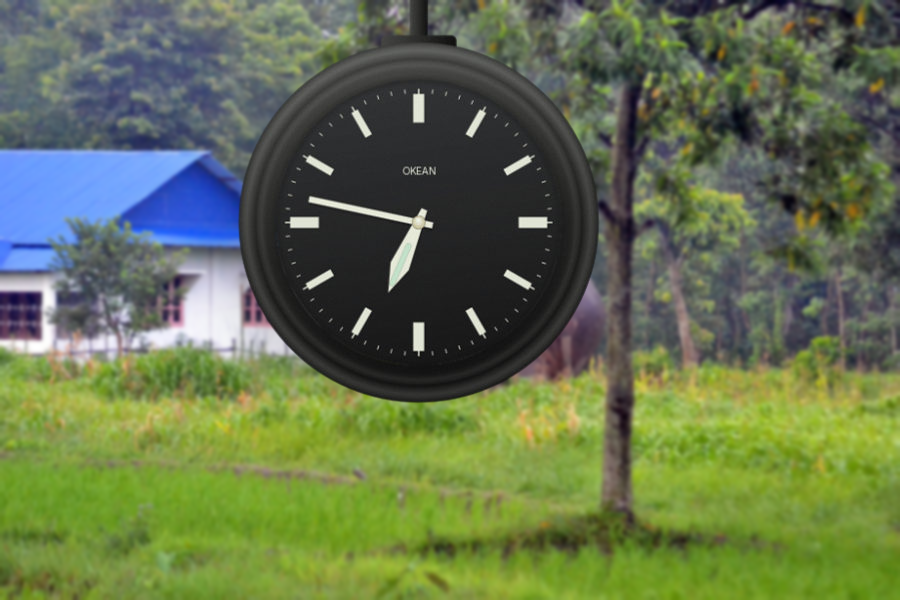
6:47
